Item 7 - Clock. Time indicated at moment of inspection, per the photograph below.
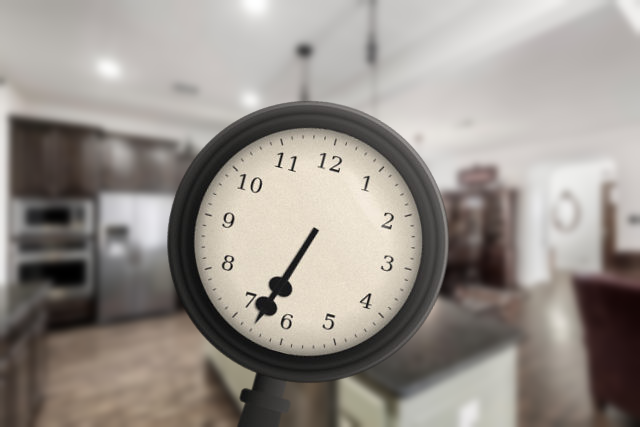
6:33
